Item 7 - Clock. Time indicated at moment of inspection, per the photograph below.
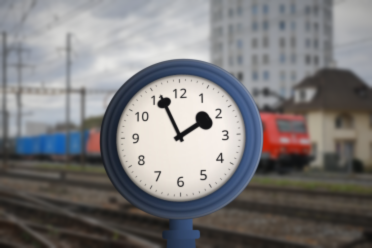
1:56
